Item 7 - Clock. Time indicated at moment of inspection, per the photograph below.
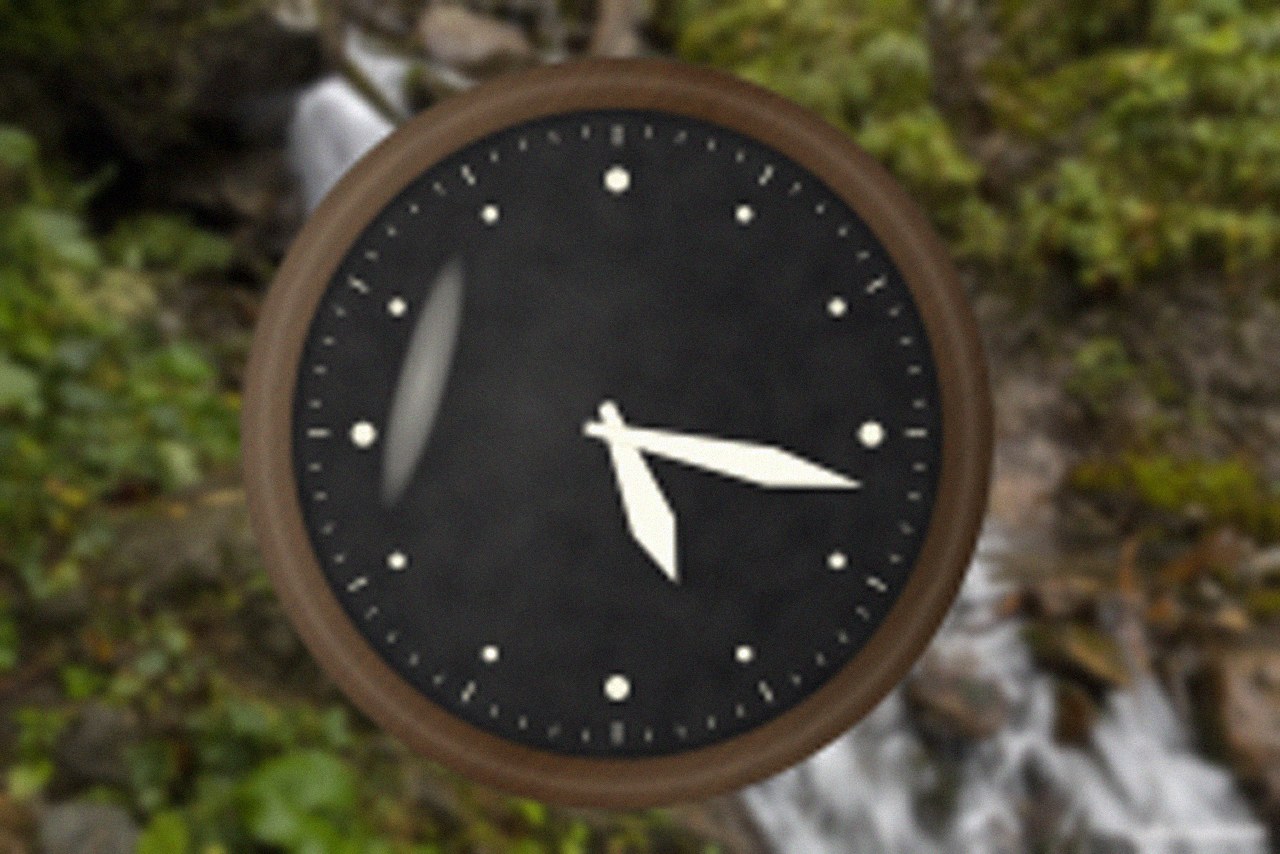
5:17
